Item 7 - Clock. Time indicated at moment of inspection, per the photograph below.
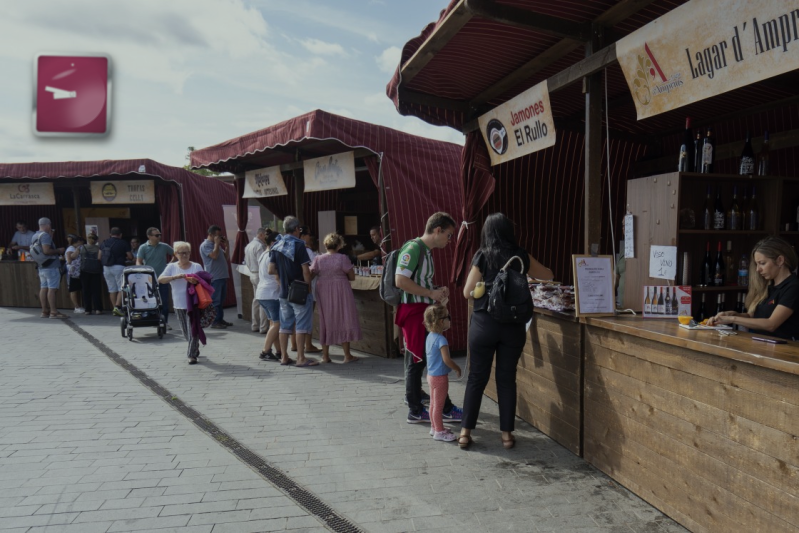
8:47
